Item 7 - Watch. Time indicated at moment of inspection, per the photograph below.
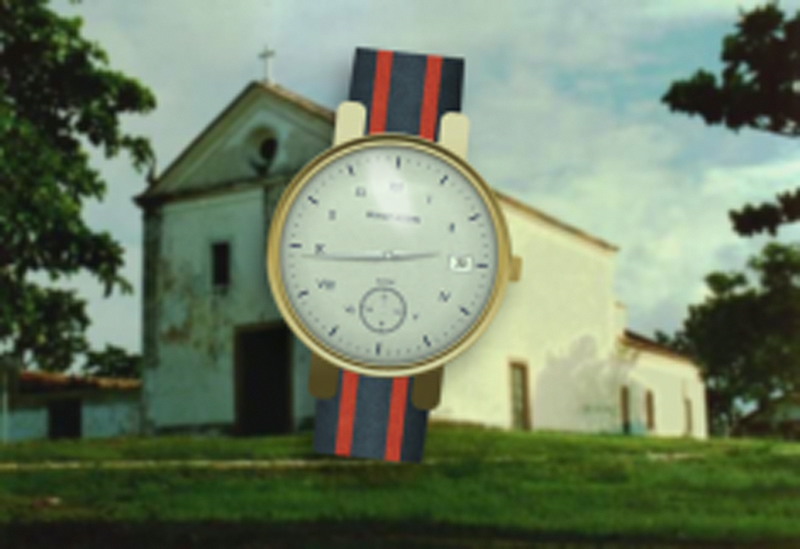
2:44
